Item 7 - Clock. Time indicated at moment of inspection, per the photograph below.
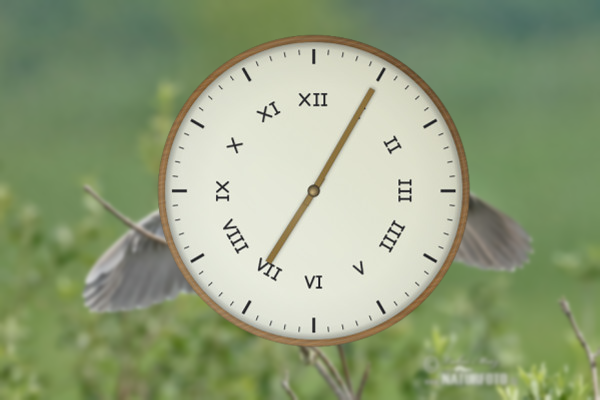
7:05
